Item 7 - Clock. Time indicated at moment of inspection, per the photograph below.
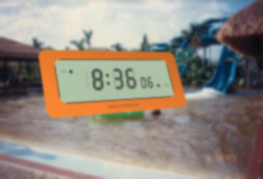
8:36:06
